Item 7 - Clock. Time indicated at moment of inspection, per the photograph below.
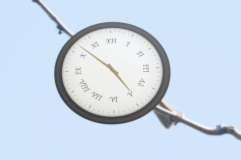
4:52
